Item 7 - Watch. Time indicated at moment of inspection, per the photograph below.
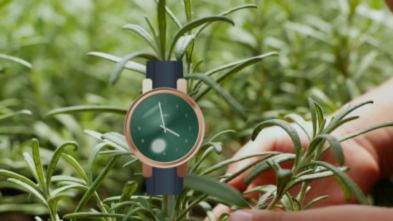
3:58
